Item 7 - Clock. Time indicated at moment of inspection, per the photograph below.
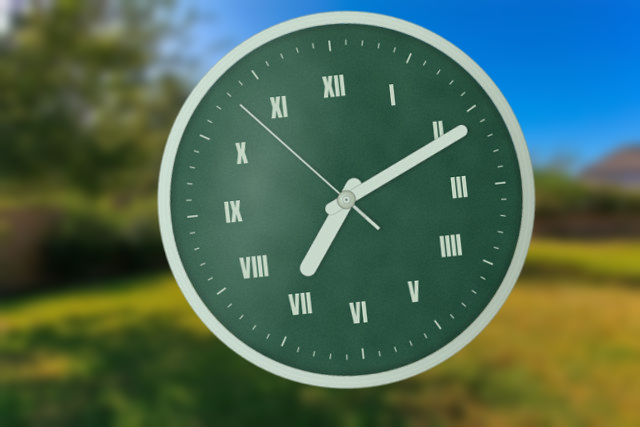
7:10:53
